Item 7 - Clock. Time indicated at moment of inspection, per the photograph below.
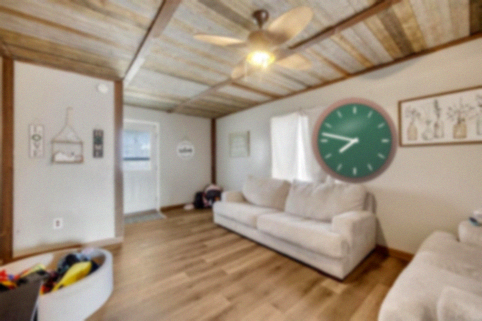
7:47
